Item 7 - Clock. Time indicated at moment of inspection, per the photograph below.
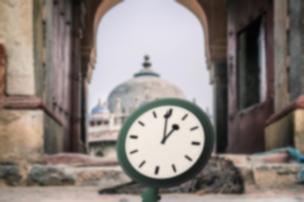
12:59
